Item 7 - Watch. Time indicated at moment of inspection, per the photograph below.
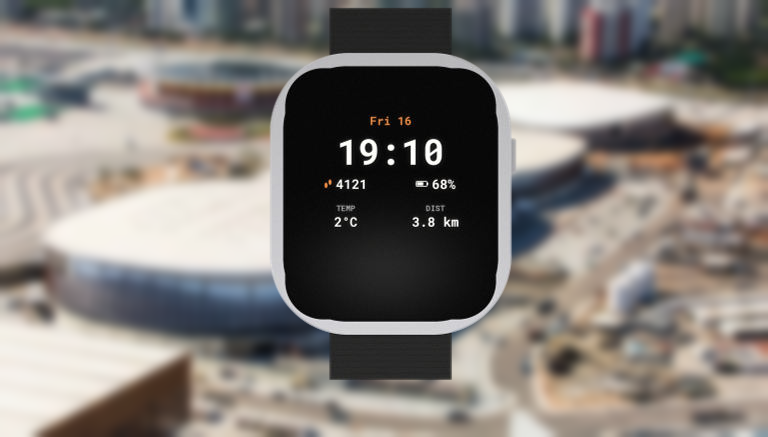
19:10
